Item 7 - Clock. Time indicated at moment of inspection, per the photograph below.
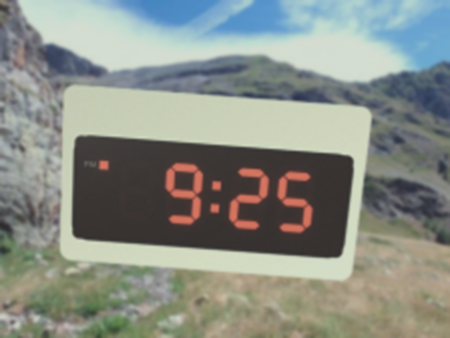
9:25
